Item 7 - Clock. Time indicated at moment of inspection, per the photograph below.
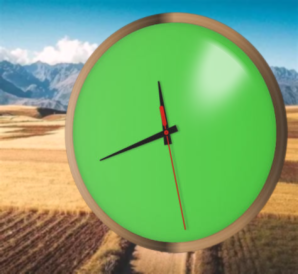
11:41:28
